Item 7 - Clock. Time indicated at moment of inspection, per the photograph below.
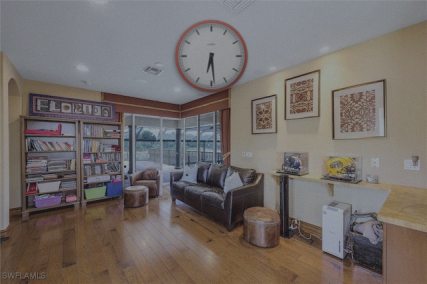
6:29
